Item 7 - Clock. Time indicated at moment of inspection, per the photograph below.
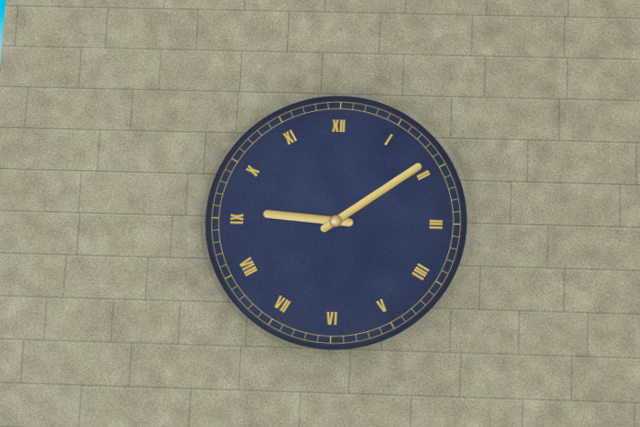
9:09
